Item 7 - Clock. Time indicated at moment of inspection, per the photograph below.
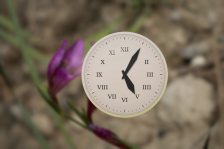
5:05
